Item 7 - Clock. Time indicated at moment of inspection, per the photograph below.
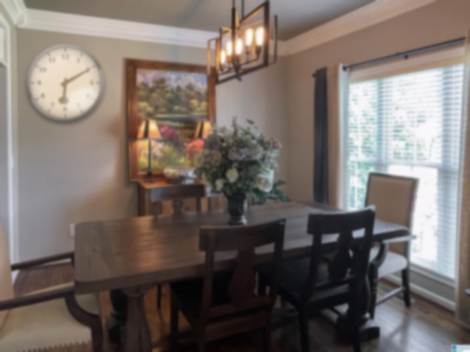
6:10
